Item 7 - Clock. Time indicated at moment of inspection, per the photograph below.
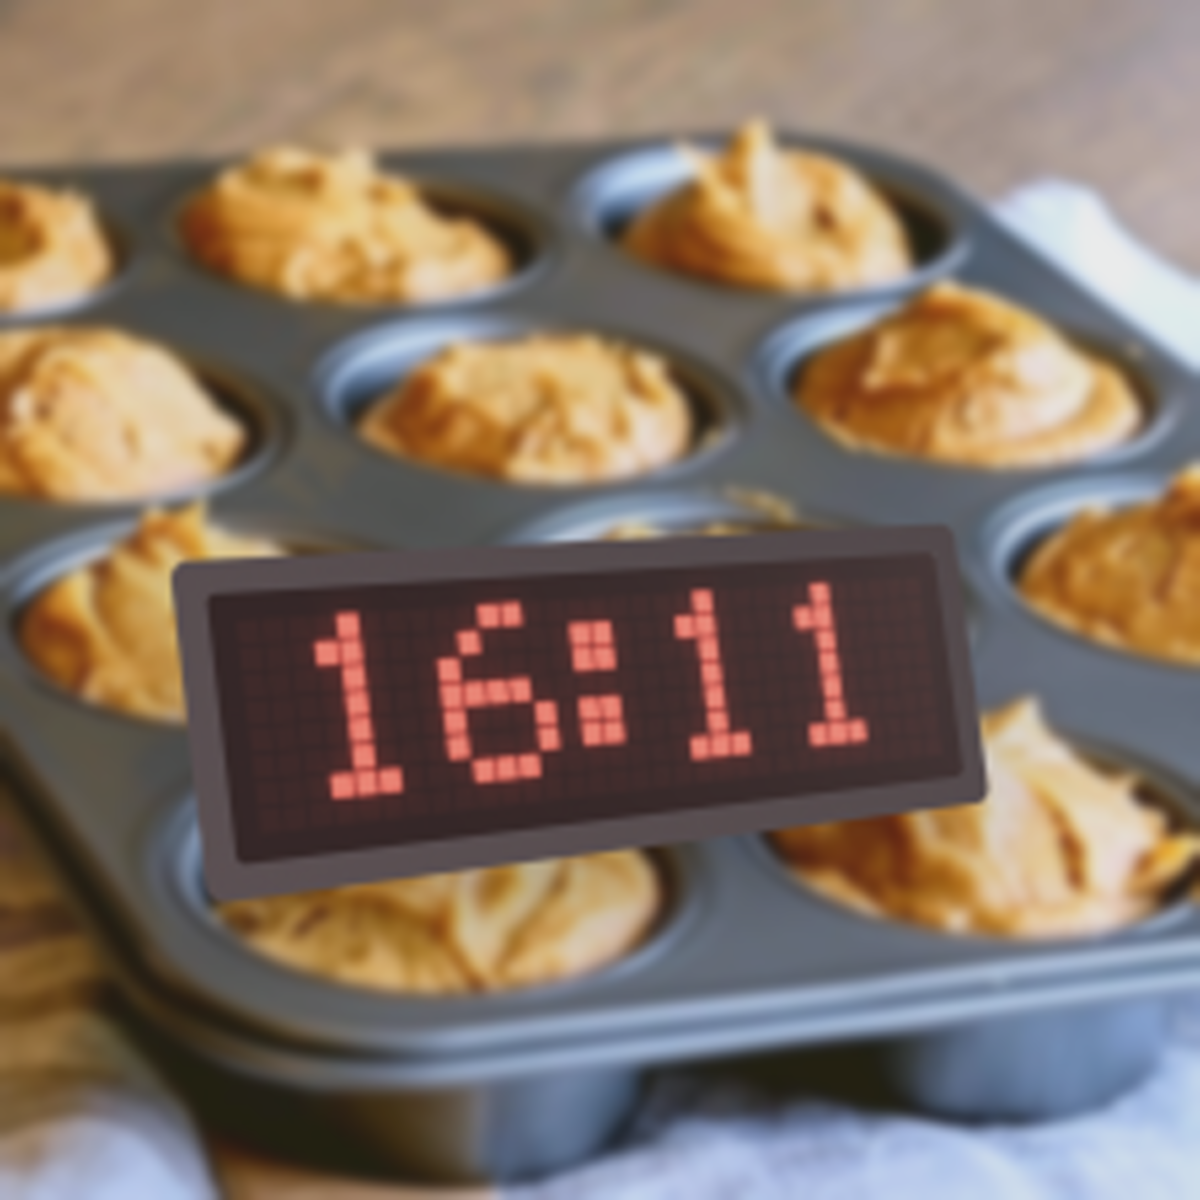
16:11
